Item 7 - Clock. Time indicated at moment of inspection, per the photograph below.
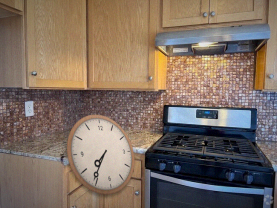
7:36
